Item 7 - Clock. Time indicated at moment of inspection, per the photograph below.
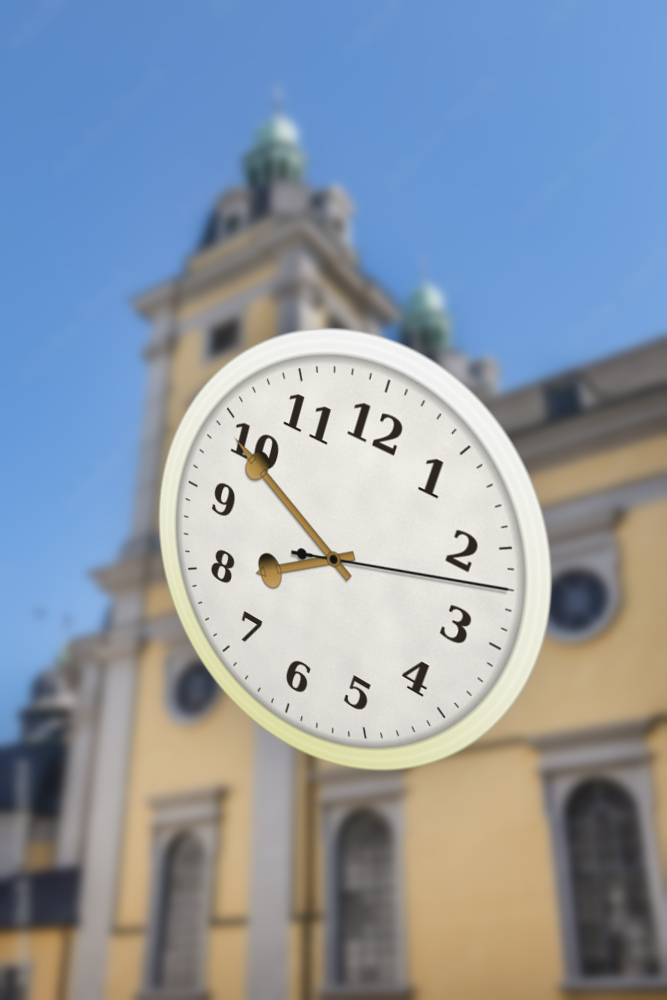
7:49:12
